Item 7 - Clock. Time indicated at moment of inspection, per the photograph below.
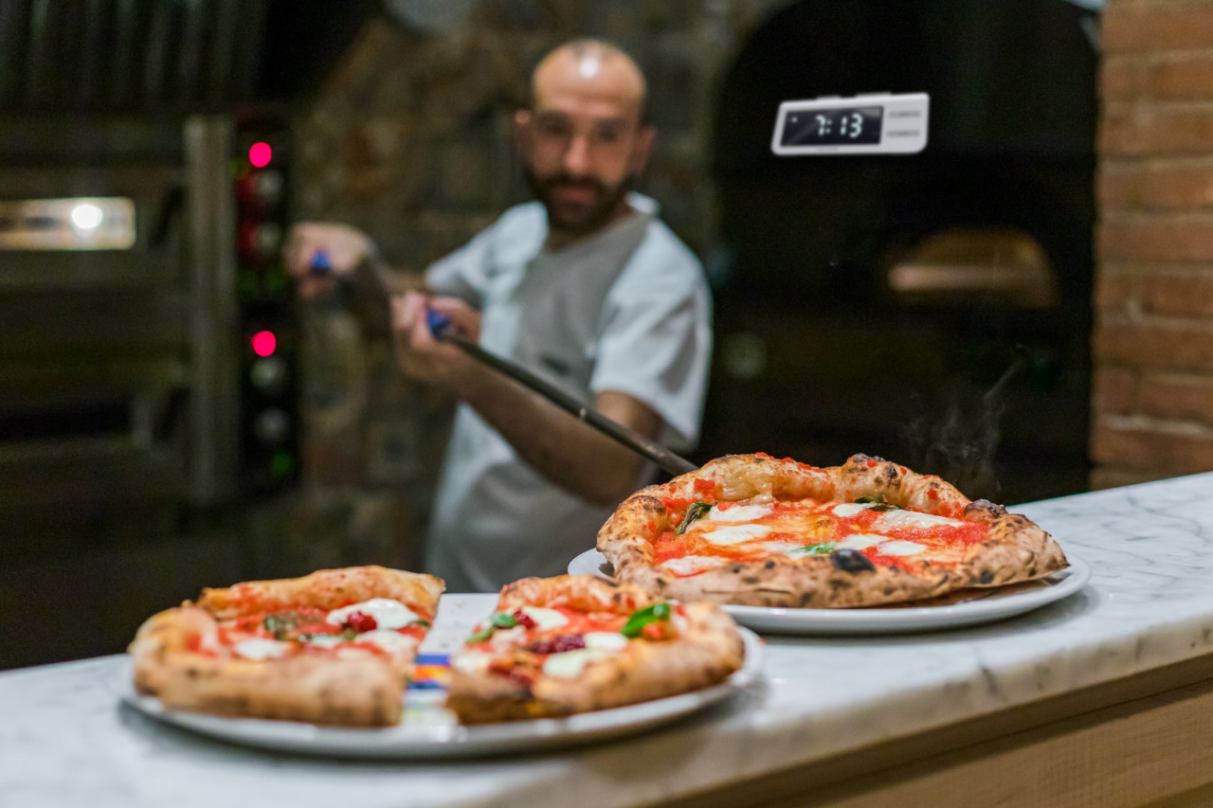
7:13
